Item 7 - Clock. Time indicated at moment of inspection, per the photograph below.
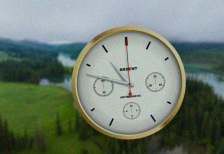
10:48
